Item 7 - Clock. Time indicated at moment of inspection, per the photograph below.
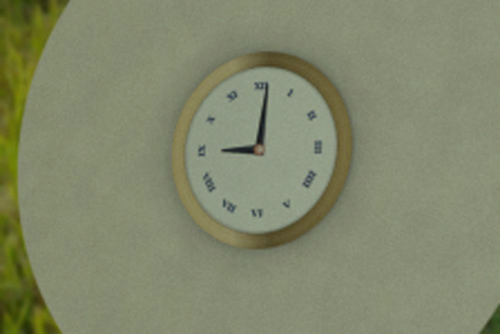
9:01
